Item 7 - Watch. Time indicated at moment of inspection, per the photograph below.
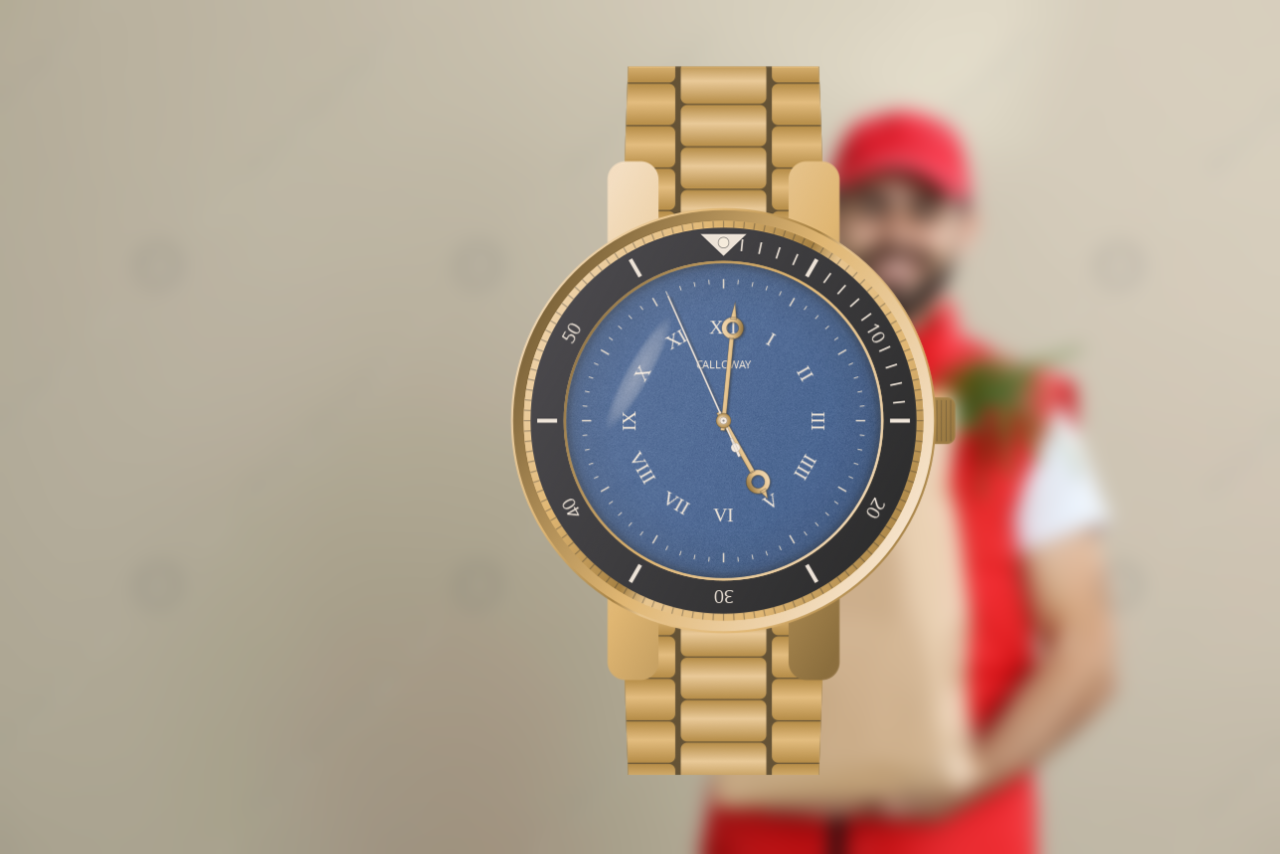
5:00:56
